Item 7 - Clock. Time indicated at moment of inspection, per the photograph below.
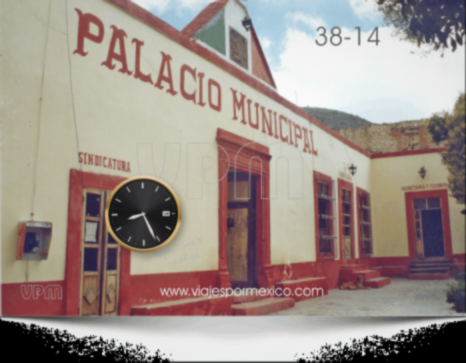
8:26
